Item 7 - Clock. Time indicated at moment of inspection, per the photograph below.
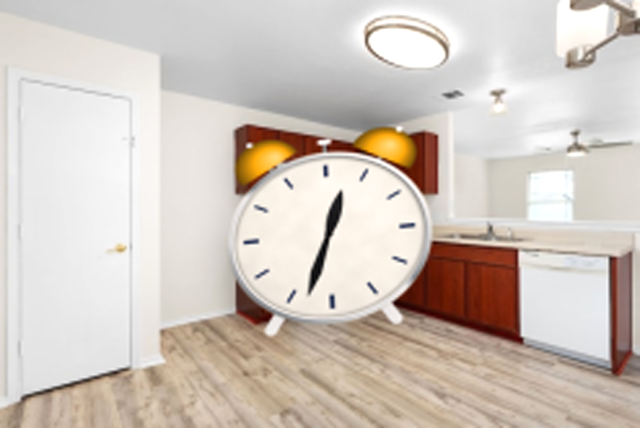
12:33
